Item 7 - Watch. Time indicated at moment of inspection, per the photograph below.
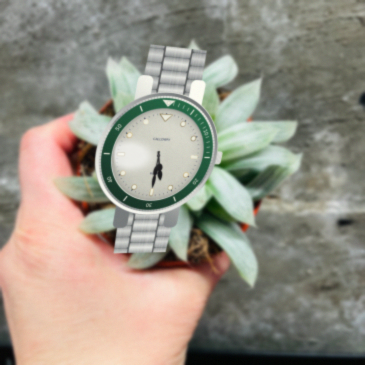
5:30
